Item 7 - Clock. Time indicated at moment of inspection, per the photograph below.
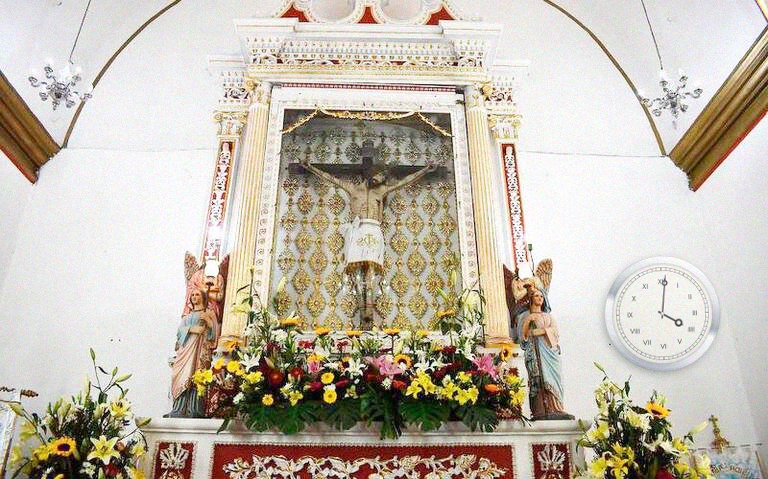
4:01
